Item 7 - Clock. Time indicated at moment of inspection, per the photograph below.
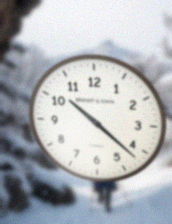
10:22
